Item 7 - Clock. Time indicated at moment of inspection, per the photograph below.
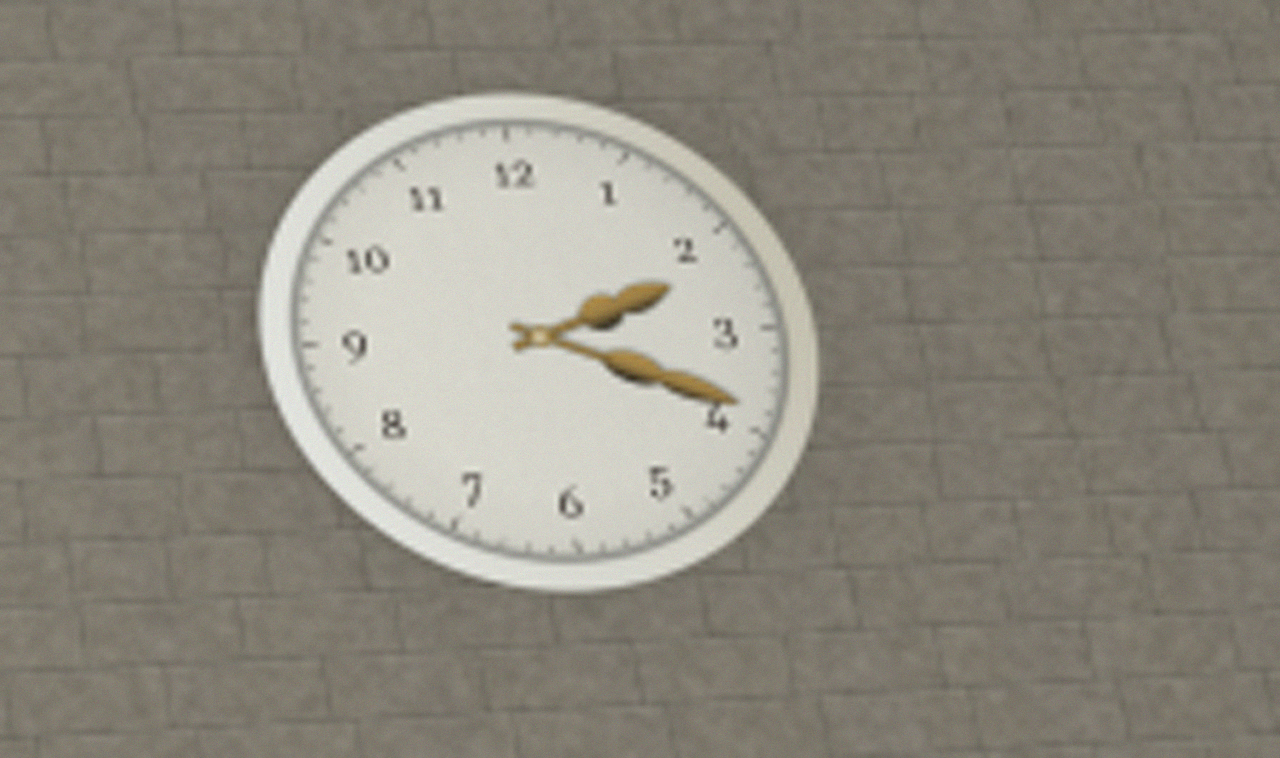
2:19
